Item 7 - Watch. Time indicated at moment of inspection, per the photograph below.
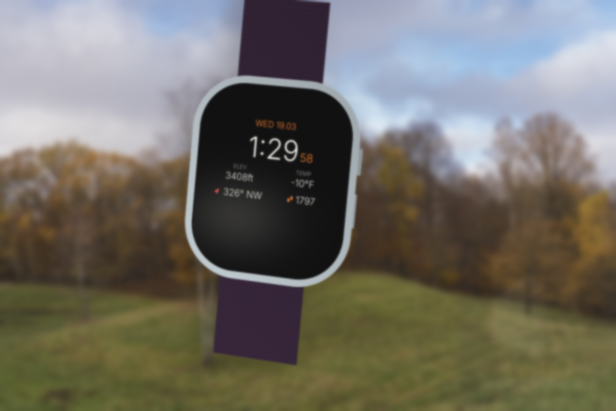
1:29:58
